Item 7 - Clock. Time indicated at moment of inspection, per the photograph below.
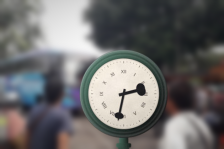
2:32
